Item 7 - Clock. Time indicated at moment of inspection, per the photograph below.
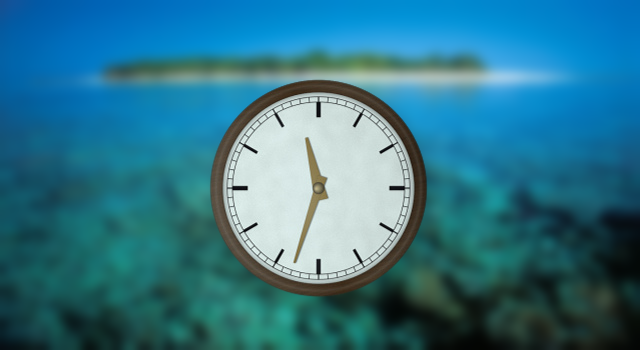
11:33
